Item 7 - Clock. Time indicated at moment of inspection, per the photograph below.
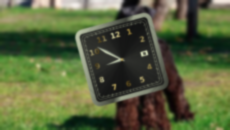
8:52
